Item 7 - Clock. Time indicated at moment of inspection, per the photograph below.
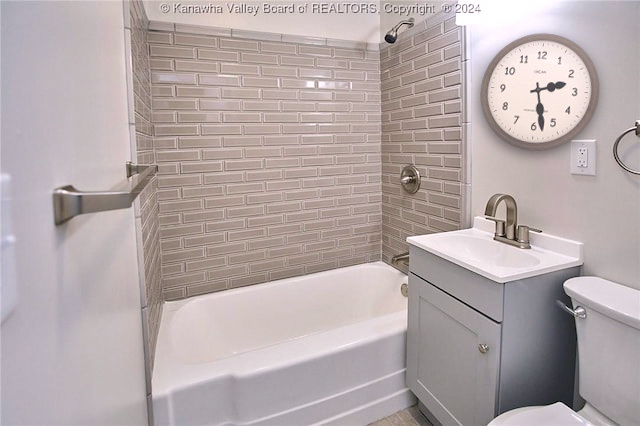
2:28
